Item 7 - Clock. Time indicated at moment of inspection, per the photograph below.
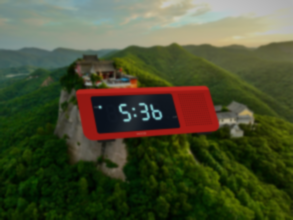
5:36
